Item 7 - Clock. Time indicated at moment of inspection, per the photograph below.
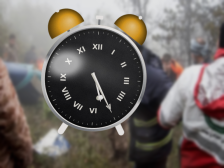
5:25
